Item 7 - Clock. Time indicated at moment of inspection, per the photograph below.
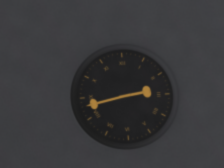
2:43
